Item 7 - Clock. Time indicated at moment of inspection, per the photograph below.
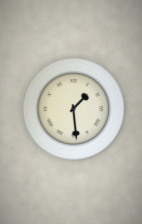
1:29
